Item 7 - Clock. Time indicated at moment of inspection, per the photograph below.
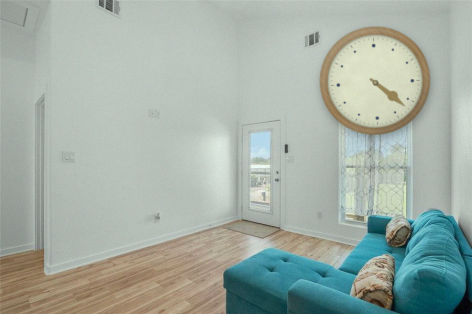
4:22
